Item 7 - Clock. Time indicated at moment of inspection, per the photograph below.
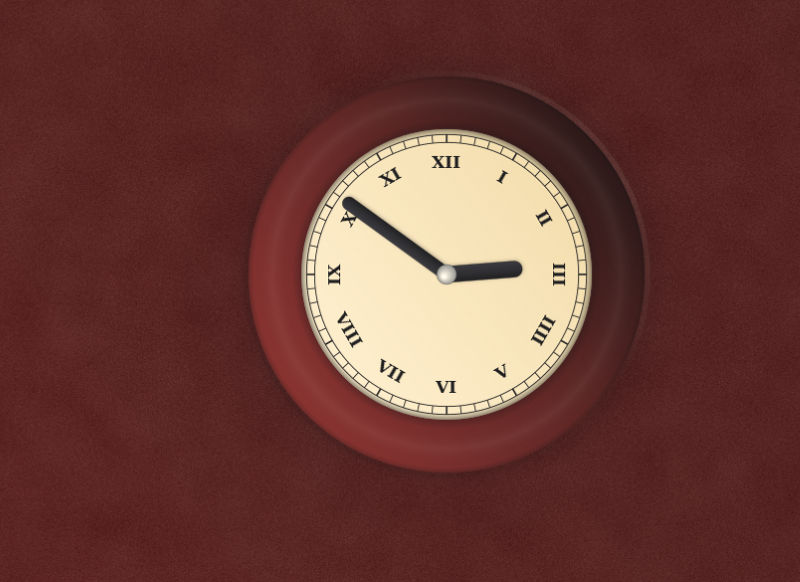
2:51
